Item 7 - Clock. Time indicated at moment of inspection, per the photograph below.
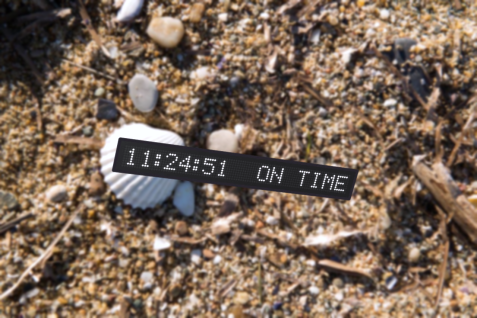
11:24:51
